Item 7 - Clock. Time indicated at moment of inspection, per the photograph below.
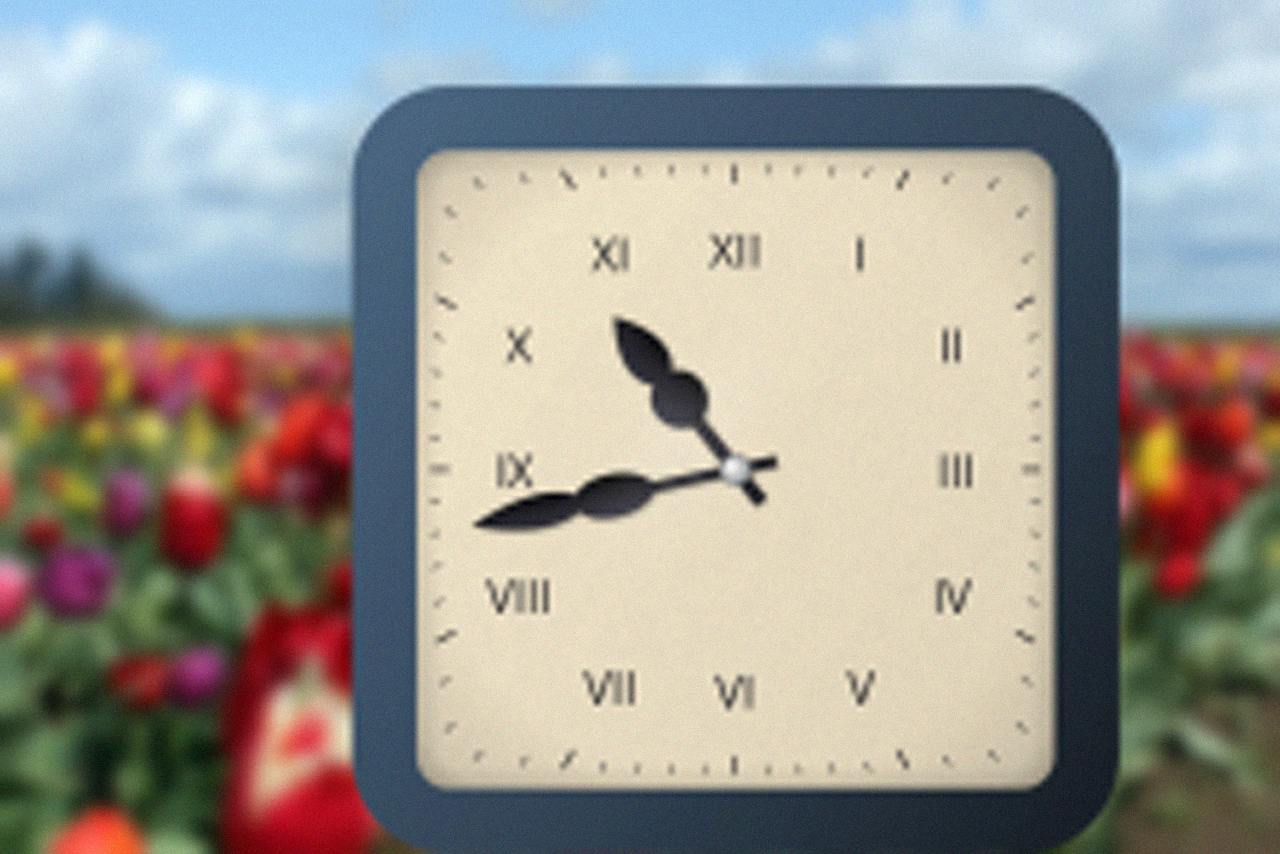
10:43
